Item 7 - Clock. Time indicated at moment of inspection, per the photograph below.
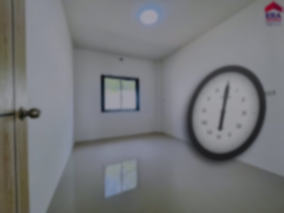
6:00
